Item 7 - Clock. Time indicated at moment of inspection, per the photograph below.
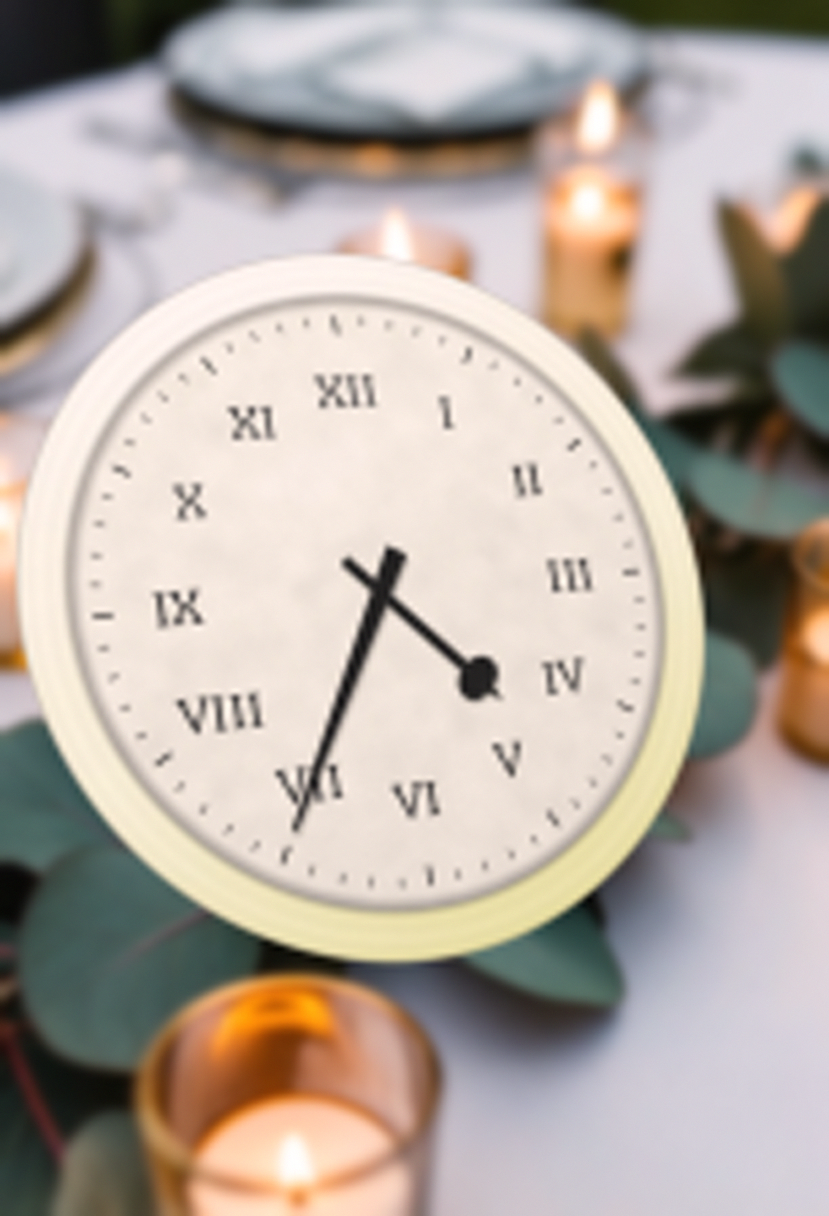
4:35
